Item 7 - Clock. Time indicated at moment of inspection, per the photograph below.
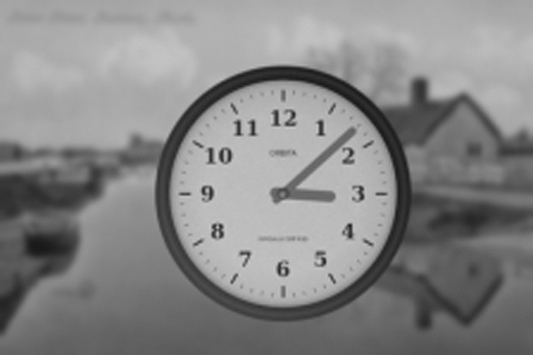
3:08
